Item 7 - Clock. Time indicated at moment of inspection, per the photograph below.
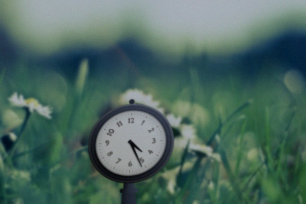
4:26
